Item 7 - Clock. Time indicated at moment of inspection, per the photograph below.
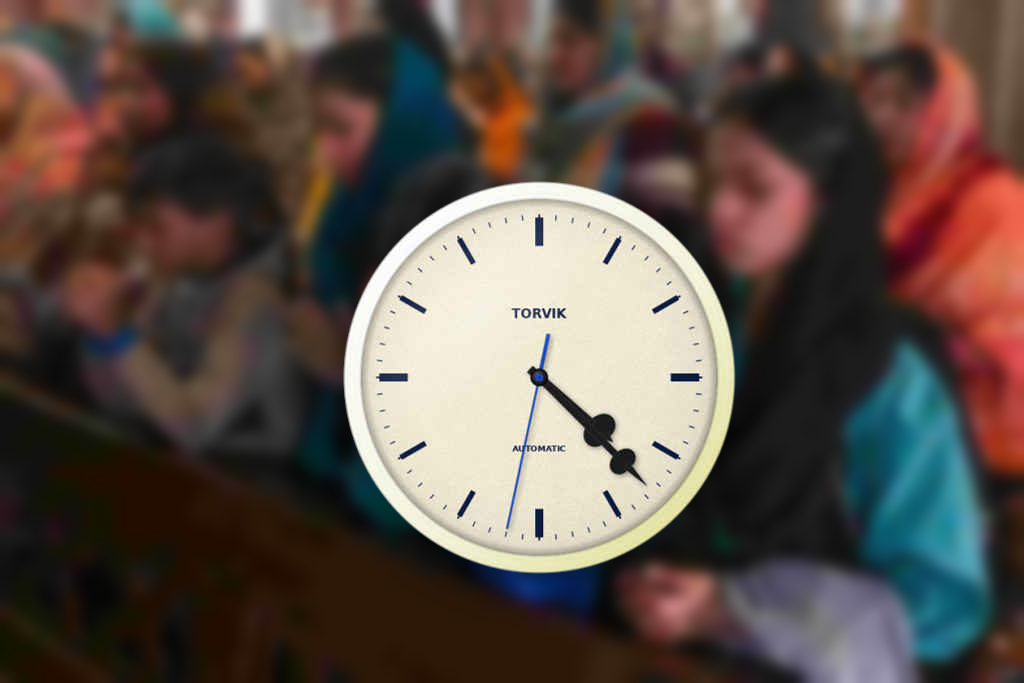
4:22:32
